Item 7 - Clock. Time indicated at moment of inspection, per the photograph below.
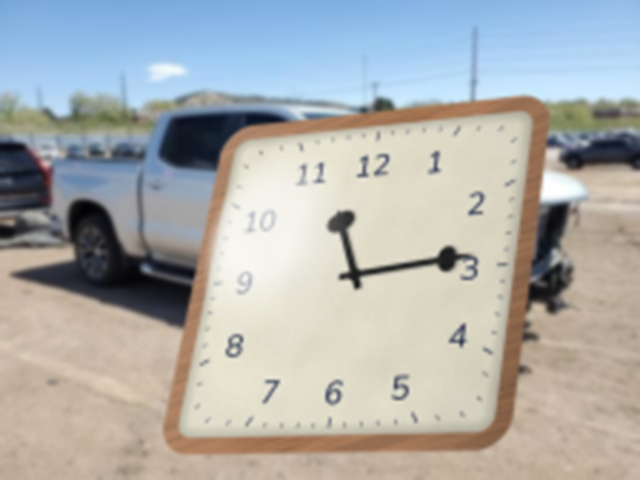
11:14
